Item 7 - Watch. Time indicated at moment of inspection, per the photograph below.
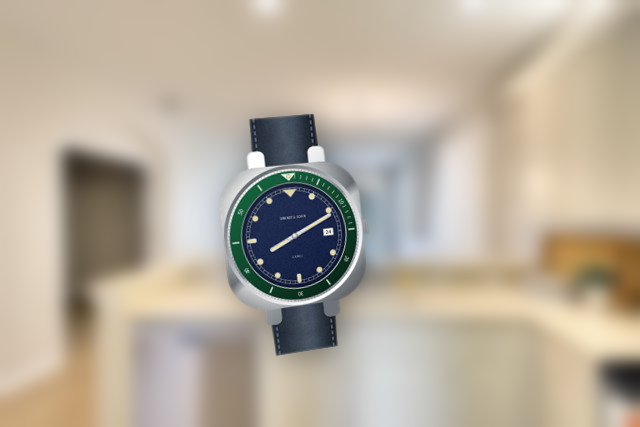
8:11
